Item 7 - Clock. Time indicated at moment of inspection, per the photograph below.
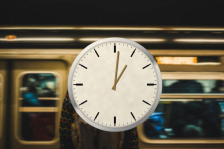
1:01
